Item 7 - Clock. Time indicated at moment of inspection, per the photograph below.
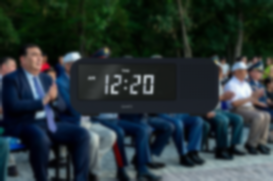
12:20
